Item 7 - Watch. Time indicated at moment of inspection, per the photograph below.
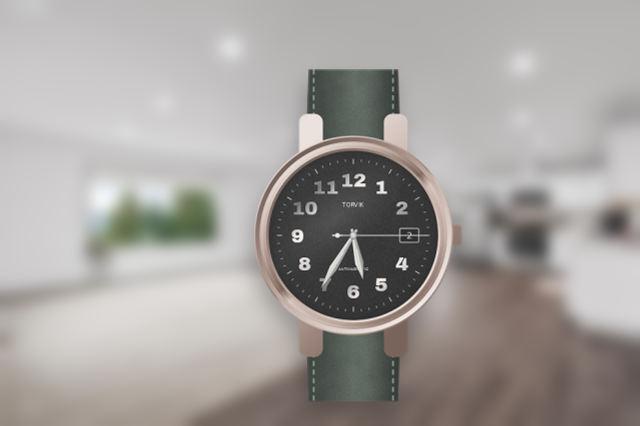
5:35:15
